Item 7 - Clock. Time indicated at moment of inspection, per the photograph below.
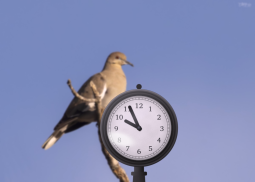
9:56
